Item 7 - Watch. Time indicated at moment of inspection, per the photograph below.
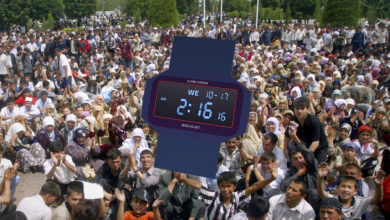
2:16:16
